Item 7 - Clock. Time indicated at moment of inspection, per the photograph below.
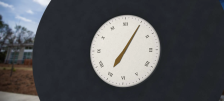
7:05
